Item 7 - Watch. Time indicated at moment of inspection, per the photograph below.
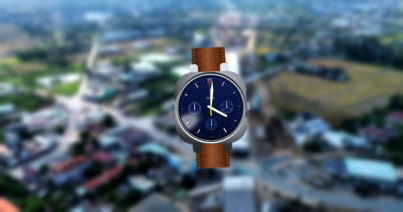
4:01
